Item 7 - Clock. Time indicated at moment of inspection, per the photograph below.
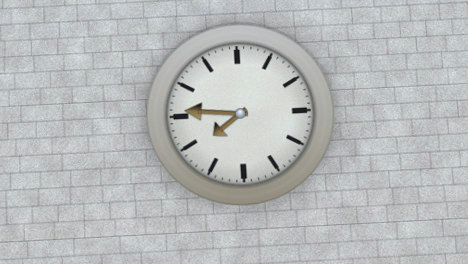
7:46
